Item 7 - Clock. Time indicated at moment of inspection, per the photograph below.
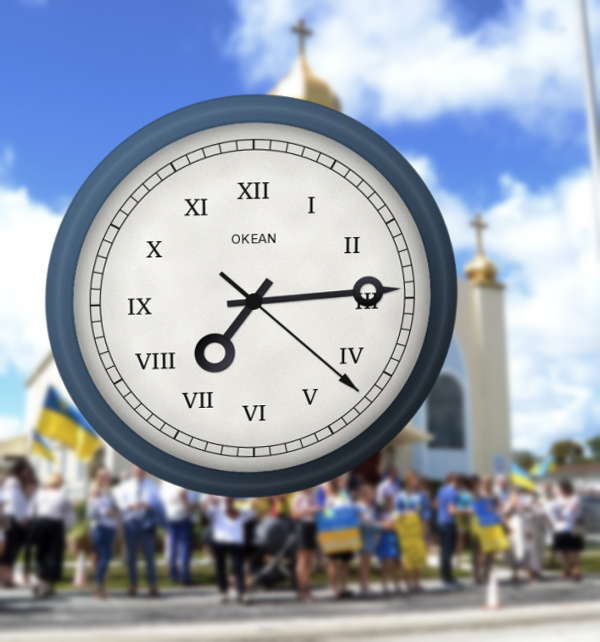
7:14:22
